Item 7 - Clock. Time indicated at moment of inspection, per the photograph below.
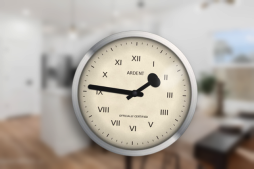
1:46
